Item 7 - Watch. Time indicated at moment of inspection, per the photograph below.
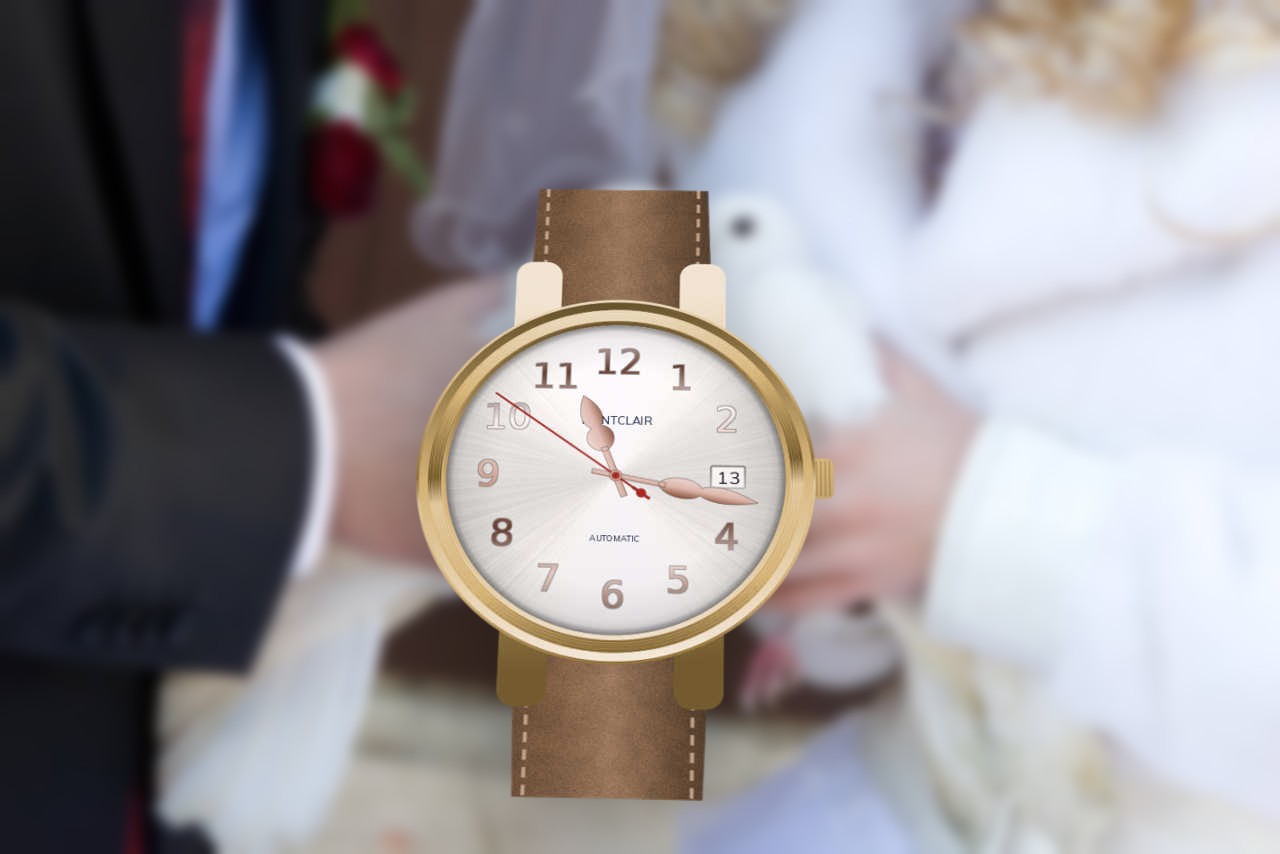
11:16:51
